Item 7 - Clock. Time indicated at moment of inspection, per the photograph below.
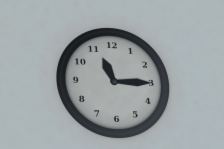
11:15
